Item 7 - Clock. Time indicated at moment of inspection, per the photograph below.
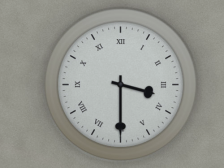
3:30
